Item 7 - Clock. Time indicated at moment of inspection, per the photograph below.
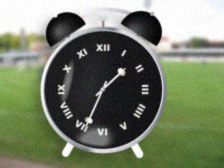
1:34
